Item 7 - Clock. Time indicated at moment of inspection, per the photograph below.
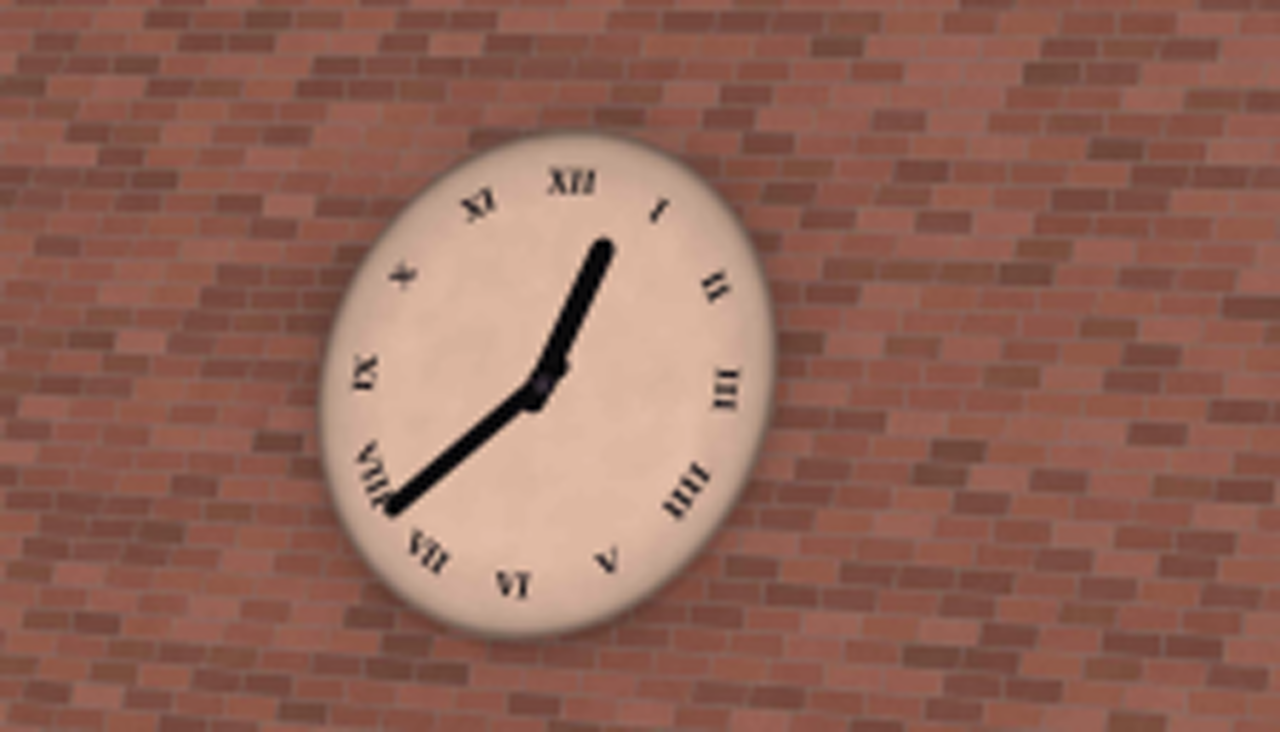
12:38
